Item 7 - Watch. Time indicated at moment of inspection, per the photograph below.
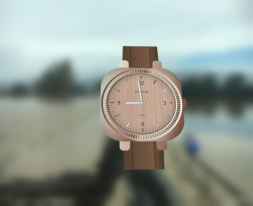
8:59
